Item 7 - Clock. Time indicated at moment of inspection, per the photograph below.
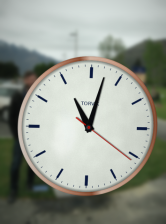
11:02:21
